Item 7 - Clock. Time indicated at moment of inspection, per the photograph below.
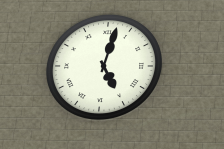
5:02
